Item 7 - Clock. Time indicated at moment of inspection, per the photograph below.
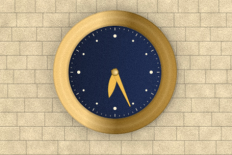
6:26
